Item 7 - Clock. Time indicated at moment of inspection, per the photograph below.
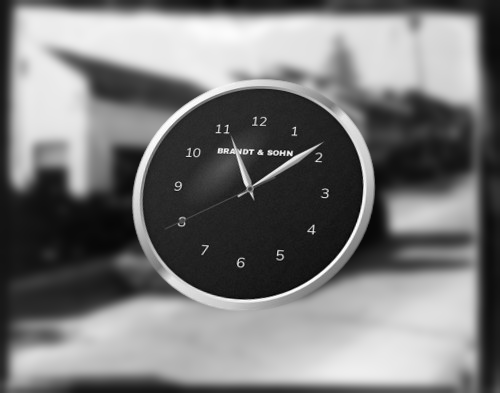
11:08:40
